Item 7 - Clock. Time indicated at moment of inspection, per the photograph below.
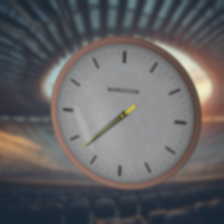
7:37:38
